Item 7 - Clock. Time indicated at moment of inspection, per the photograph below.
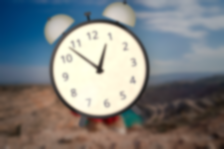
12:53
